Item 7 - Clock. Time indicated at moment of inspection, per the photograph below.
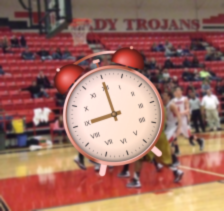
9:00
